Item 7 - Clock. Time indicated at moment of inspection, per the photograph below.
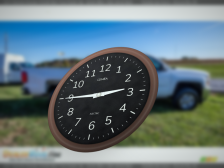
2:45
